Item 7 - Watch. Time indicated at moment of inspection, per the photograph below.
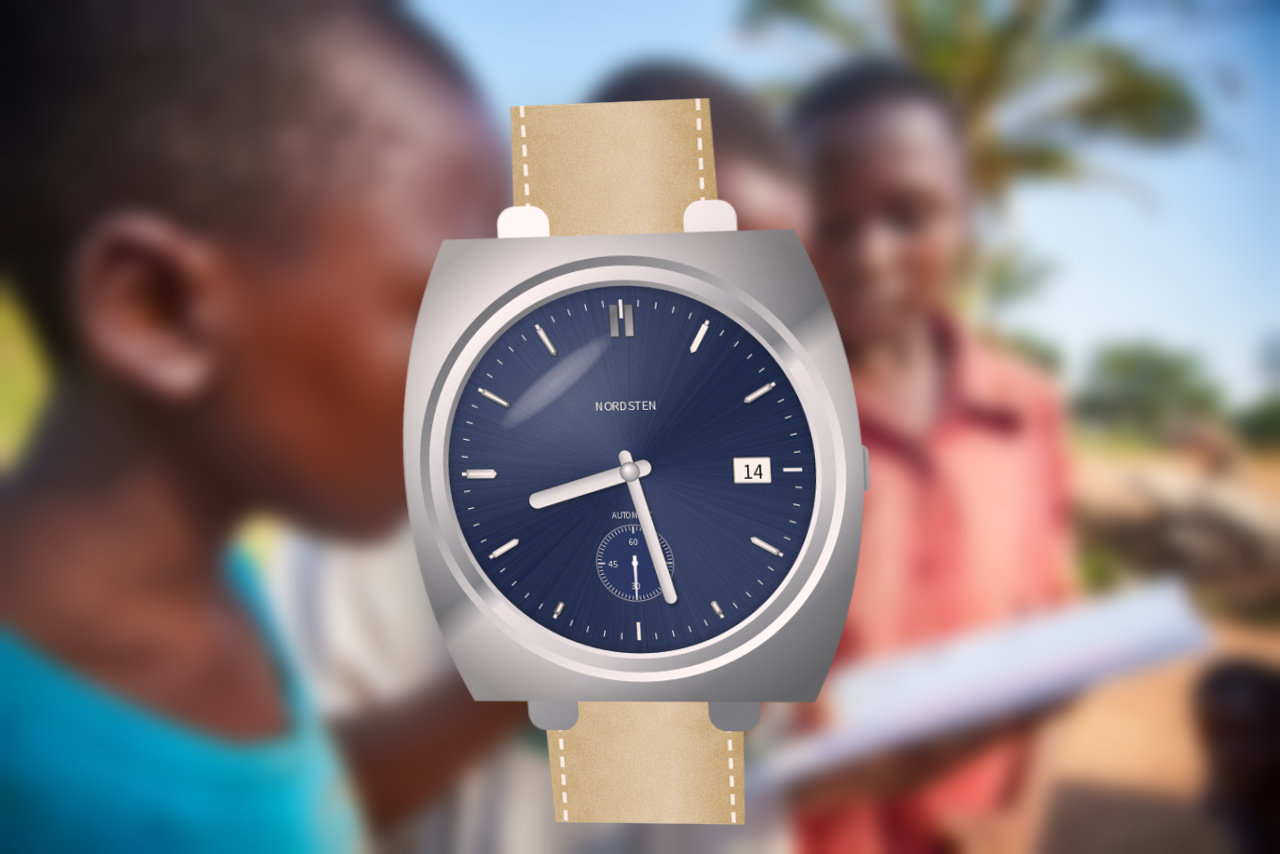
8:27:30
